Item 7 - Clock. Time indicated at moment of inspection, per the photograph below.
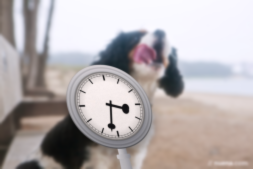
3:32
